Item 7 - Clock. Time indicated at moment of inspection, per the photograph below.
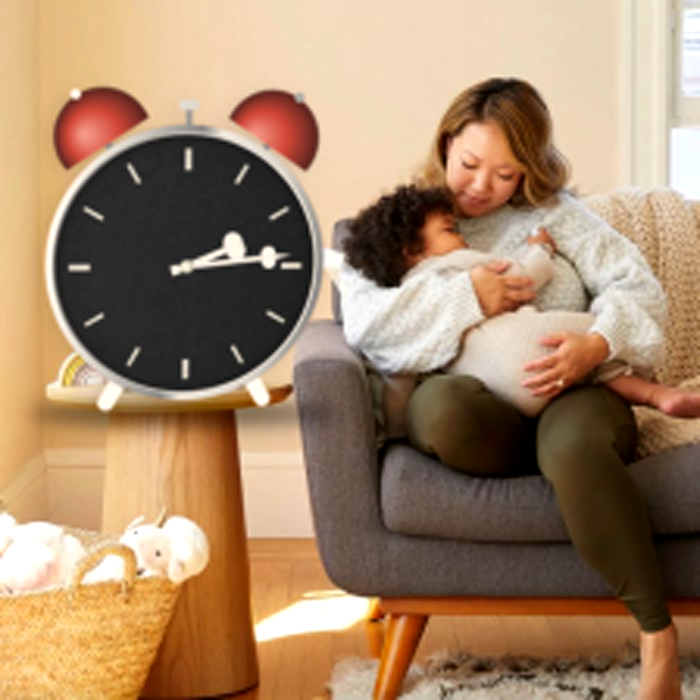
2:14
